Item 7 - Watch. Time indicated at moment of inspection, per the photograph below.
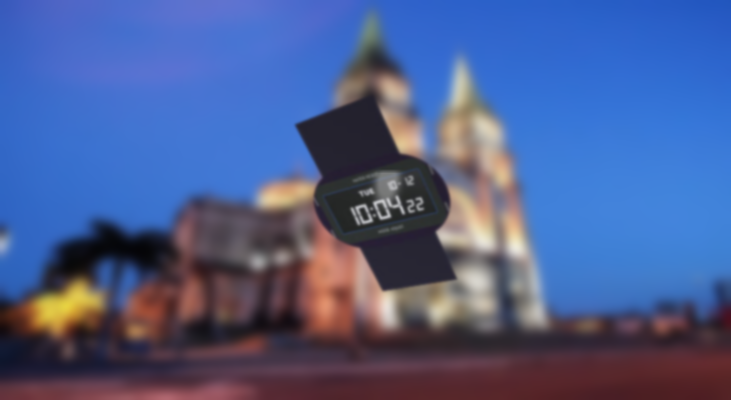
10:04:22
